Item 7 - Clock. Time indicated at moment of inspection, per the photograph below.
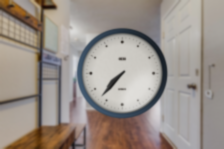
7:37
